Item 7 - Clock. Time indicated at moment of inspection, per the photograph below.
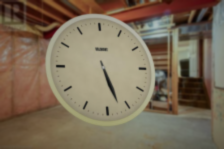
5:27
